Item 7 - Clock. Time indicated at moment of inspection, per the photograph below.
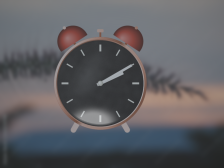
2:10
